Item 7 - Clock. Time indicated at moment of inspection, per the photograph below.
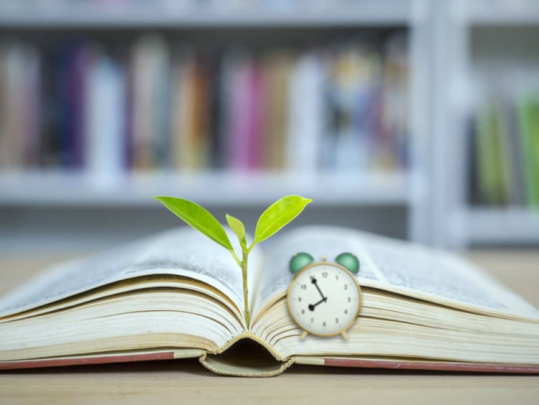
7:55
